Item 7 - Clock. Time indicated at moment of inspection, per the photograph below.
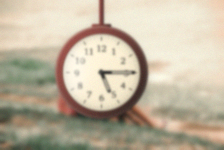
5:15
